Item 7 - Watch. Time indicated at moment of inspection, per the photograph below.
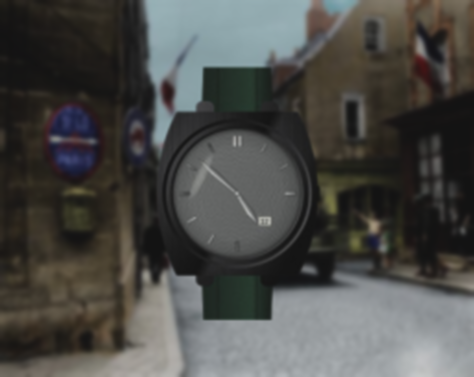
4:52
